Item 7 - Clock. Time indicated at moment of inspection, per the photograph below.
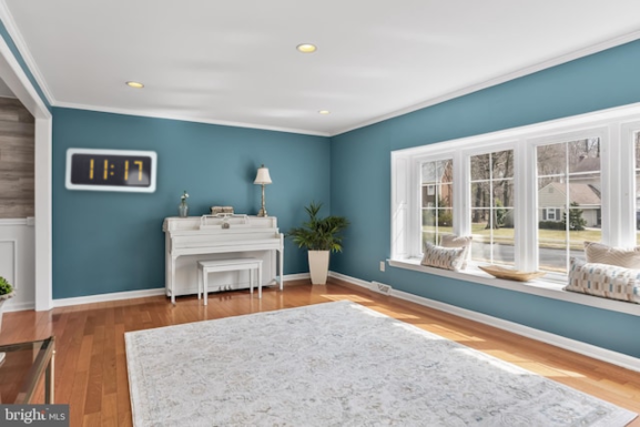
11:17
